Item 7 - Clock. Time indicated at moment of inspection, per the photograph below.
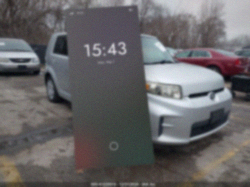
15:43
